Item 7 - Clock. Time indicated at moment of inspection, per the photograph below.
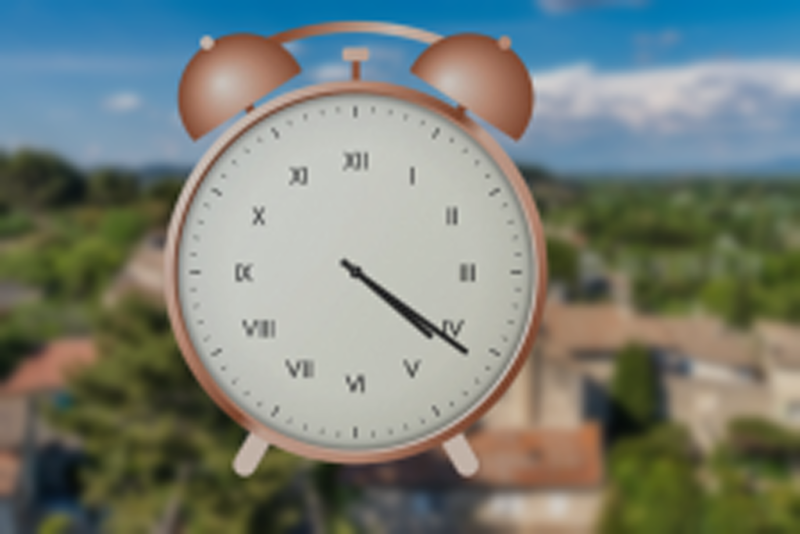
4:21
